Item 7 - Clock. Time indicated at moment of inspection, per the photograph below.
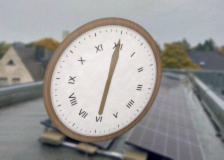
6:00
